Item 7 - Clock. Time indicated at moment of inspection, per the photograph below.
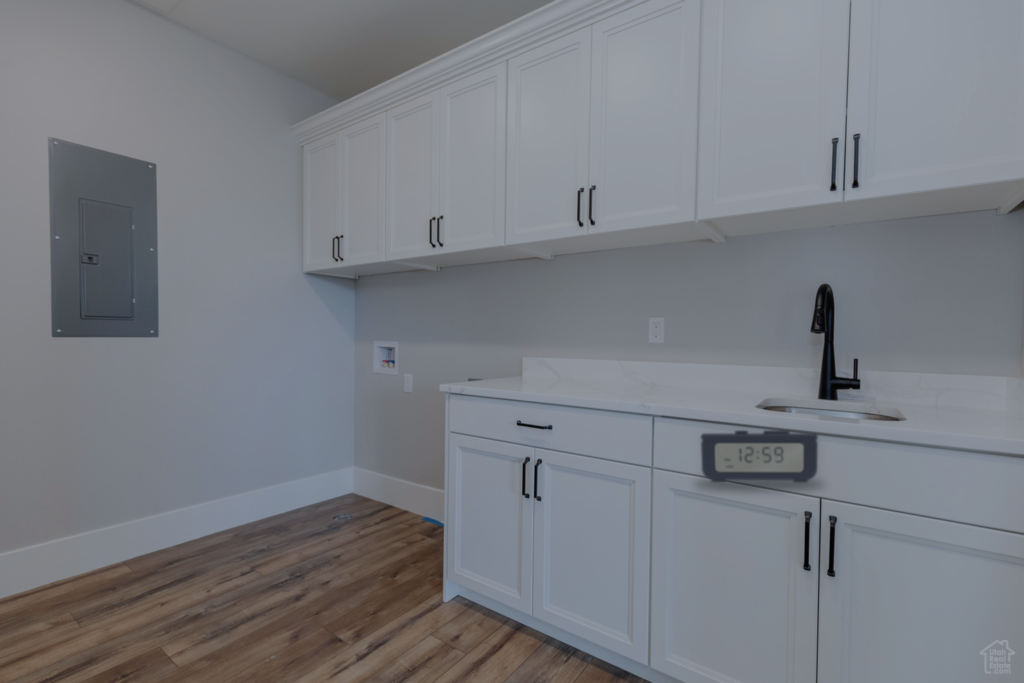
12:59
